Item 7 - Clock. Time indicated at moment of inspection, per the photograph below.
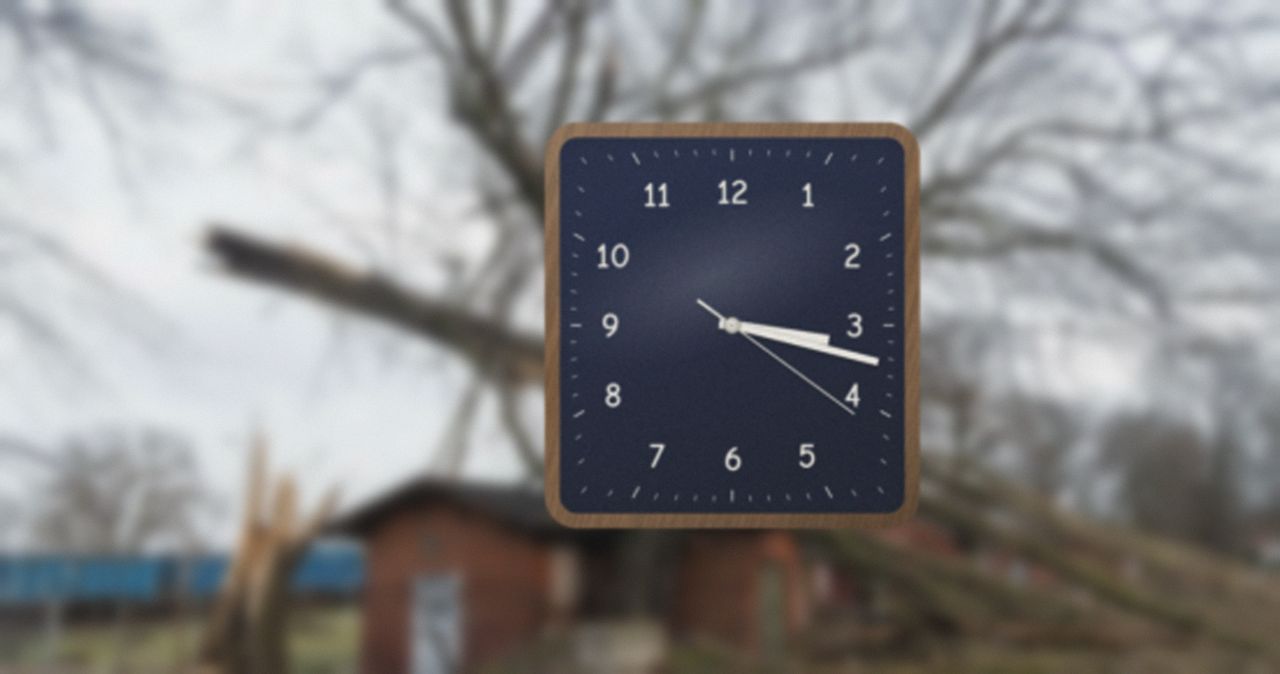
3:17:21
